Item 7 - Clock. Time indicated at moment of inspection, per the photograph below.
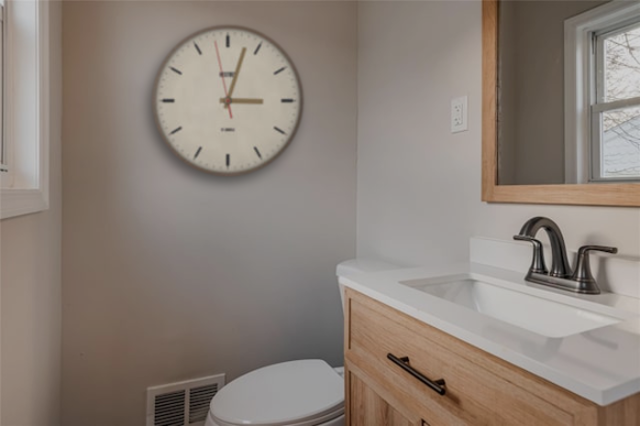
3:02:58
